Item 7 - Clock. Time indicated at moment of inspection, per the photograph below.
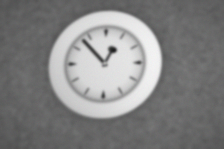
12:53
